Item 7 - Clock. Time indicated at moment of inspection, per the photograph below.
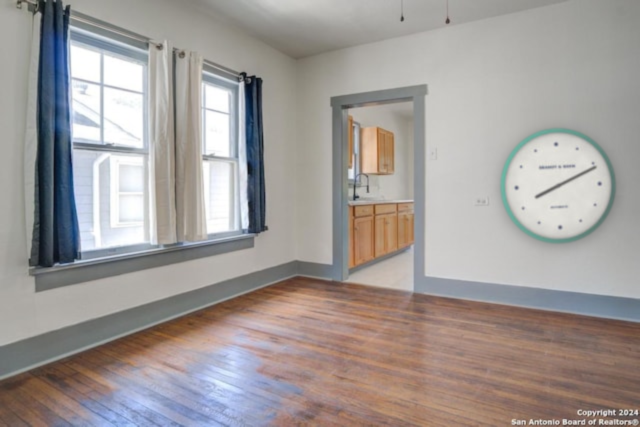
8:11
